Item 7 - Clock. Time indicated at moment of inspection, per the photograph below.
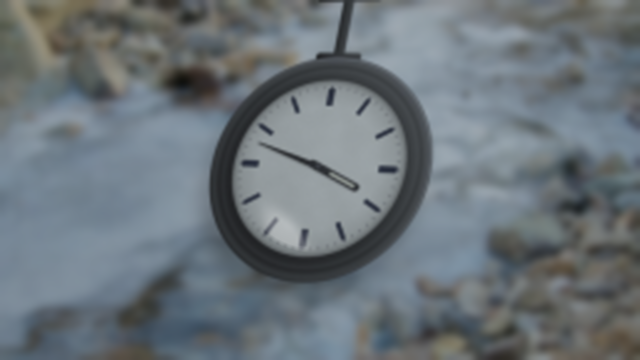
3:48
